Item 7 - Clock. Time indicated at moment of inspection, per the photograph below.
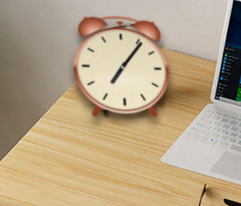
7:06
